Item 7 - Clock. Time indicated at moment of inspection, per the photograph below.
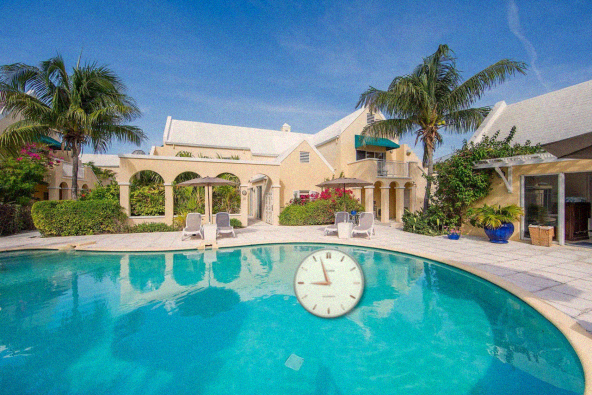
8:57
